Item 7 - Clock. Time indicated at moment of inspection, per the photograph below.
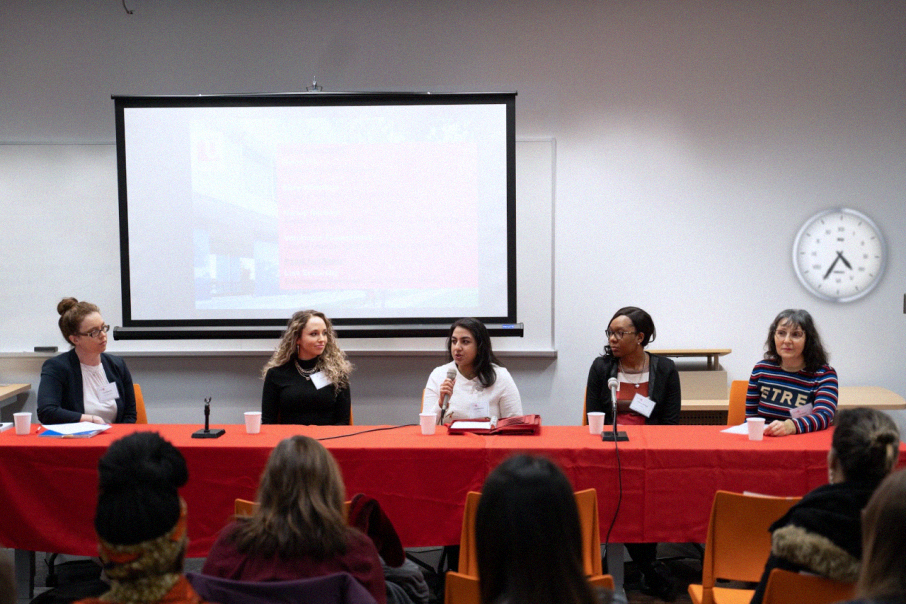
4:35
